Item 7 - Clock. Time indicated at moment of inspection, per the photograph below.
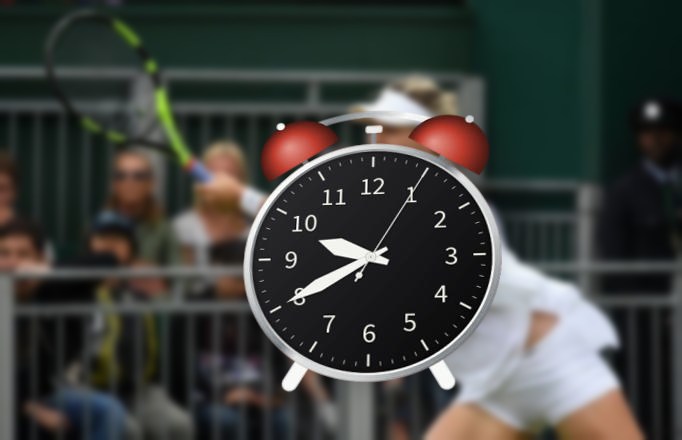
9:40:05
